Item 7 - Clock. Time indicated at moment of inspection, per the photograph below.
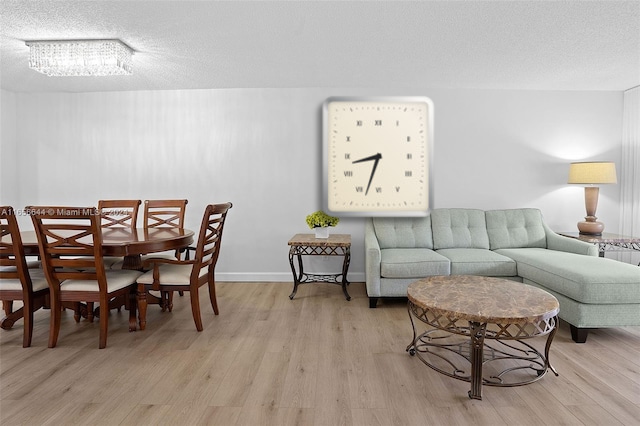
8:33
